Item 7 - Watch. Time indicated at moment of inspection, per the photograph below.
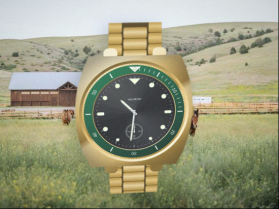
10:31
